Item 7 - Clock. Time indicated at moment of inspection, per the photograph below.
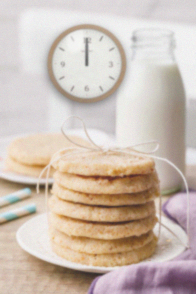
12:00
